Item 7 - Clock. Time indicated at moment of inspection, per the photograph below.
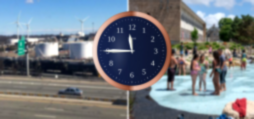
11:45
